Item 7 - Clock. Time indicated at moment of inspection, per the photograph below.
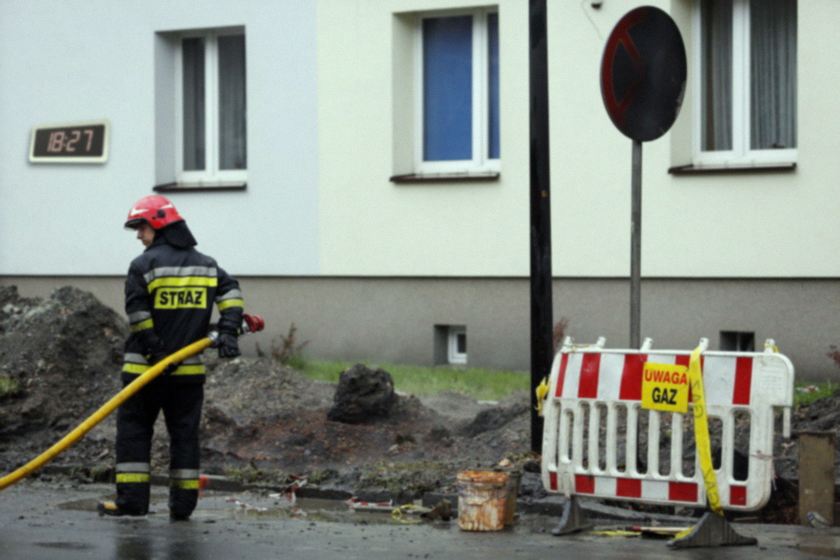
18:27
